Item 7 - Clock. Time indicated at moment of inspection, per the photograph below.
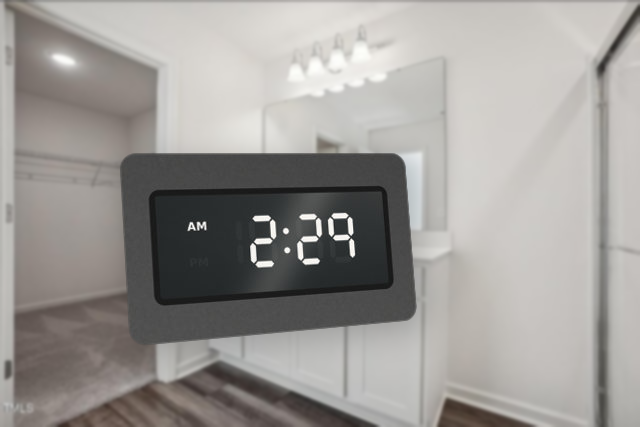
2:29
